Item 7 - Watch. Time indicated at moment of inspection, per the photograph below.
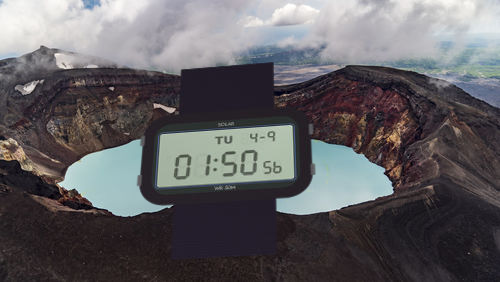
1:50:56
